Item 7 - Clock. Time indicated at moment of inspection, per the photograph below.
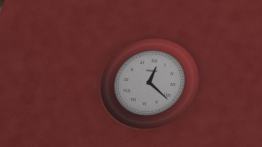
12:21
